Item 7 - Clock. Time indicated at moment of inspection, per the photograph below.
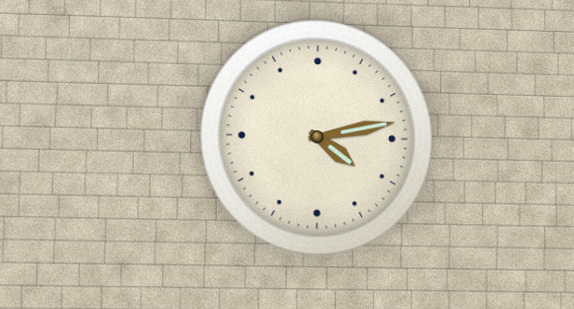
4:13
